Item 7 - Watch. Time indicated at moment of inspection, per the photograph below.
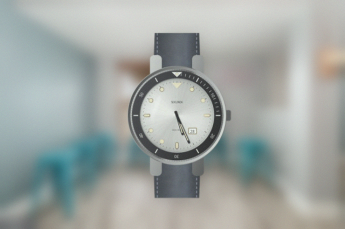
5:26
